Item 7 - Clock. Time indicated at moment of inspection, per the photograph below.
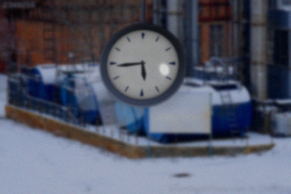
5:44
